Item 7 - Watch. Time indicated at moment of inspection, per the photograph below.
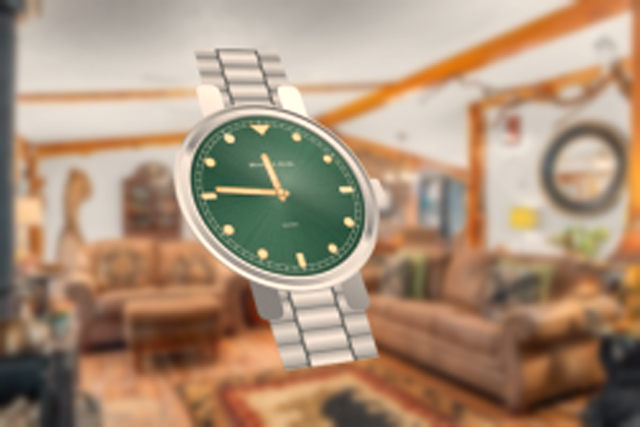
11:46
